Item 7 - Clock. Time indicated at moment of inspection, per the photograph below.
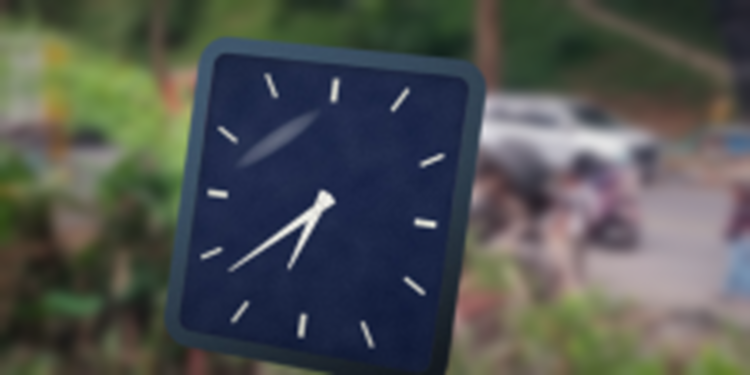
6:38
